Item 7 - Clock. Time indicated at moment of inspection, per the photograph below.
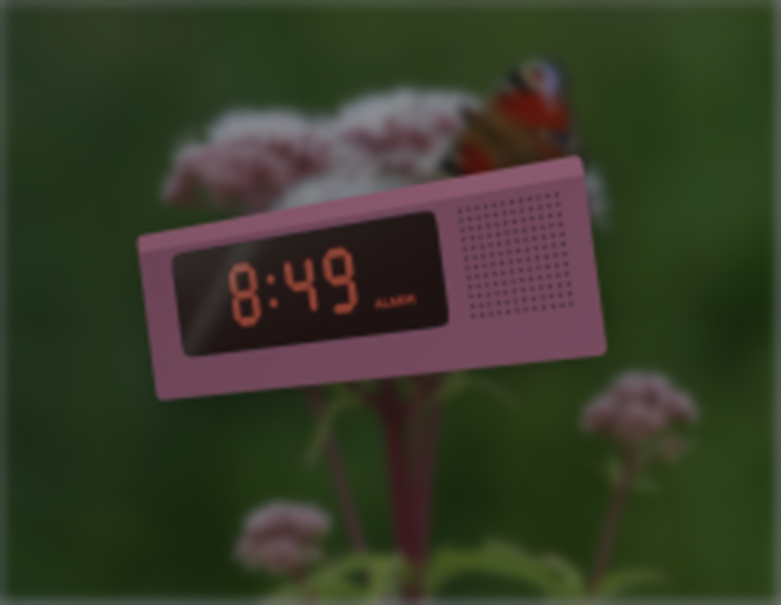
8:49
